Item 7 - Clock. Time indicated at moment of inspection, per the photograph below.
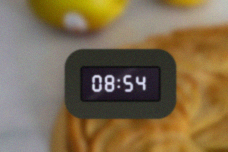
8:54
